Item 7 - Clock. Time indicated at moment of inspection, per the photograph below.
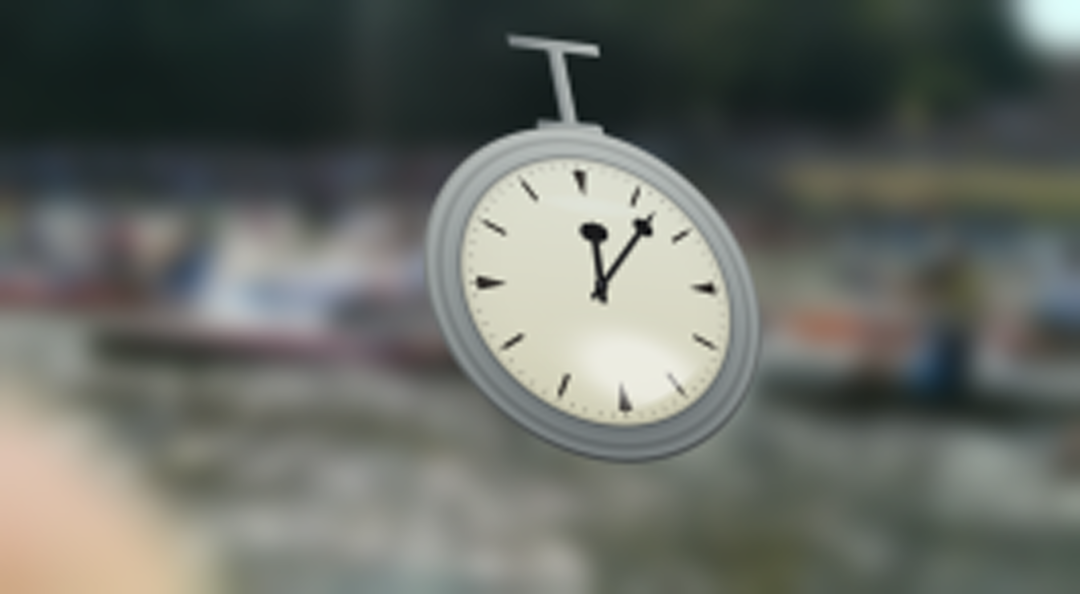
12:07
